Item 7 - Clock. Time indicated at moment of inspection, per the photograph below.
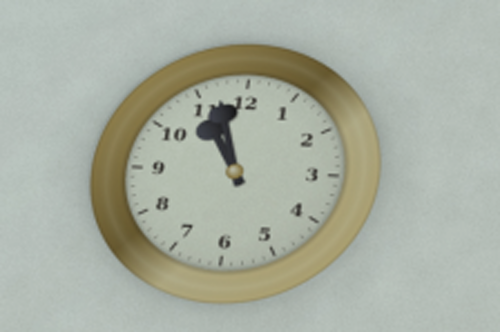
10:57
